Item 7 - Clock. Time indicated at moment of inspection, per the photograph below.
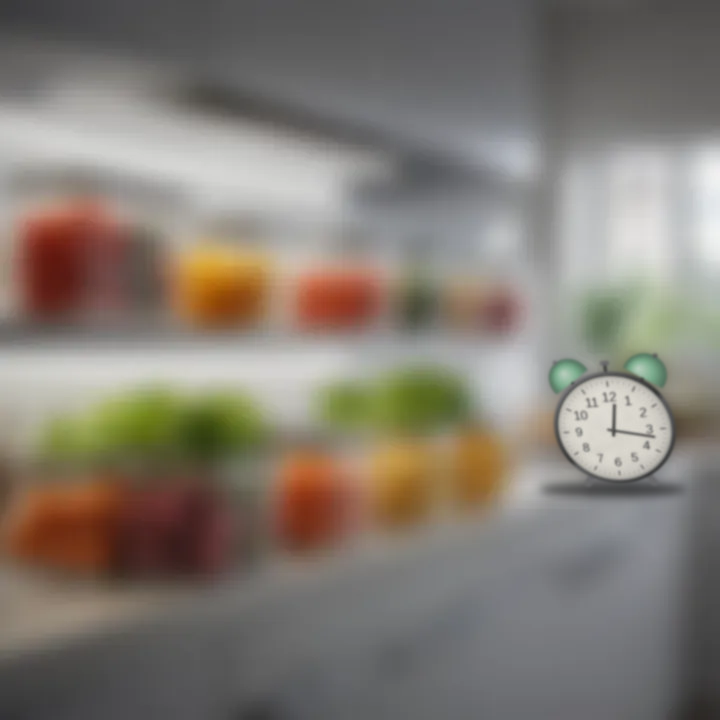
12:17
